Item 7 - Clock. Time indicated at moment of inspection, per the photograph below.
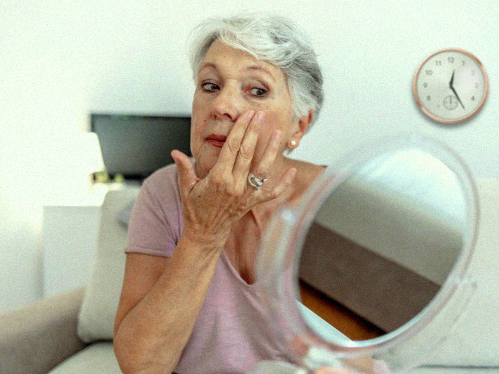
12:25
